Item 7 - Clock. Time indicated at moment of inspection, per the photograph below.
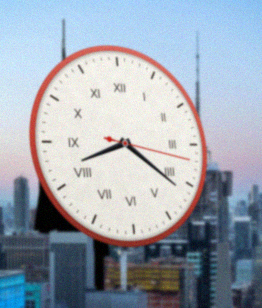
8:21:17
